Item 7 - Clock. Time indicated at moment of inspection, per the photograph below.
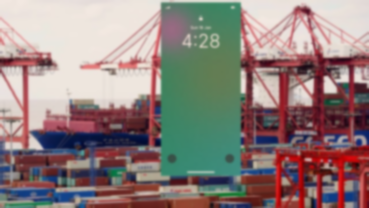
4:28
